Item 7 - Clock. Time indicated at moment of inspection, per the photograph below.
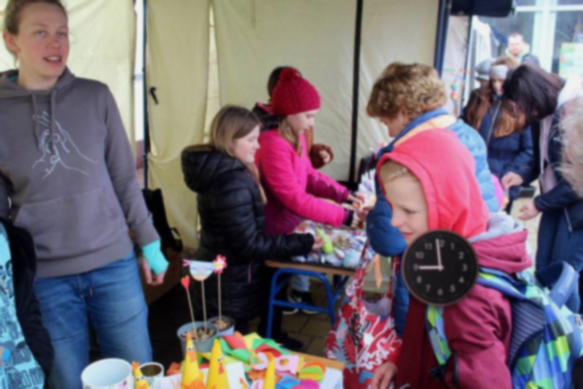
8:59
